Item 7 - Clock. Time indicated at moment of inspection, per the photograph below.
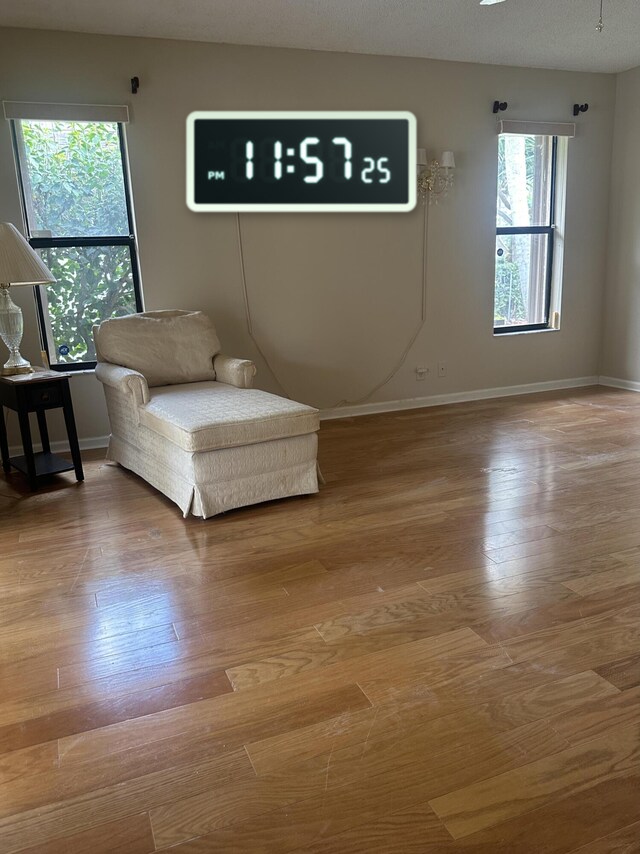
11:57:25
